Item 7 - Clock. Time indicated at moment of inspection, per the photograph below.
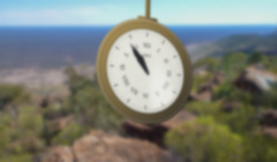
10:54
